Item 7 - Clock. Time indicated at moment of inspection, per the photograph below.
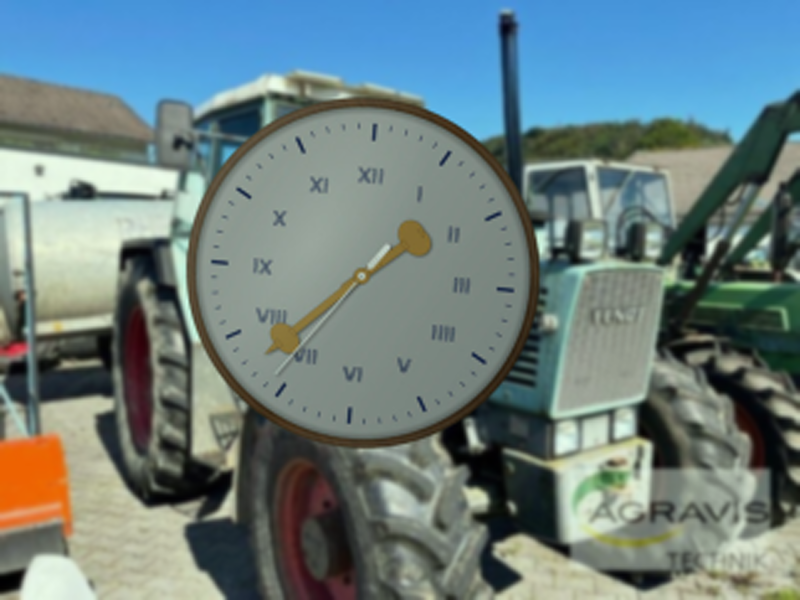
1:37:36
